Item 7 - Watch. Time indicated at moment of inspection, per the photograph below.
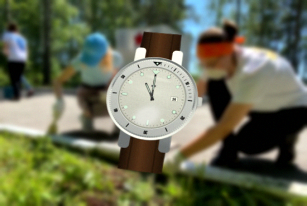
11:00
